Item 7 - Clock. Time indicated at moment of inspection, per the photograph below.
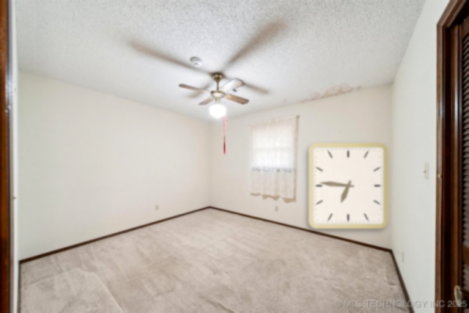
6:46
